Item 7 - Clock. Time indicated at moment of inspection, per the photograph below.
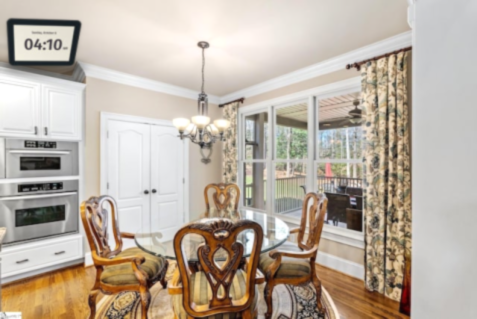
4:10
